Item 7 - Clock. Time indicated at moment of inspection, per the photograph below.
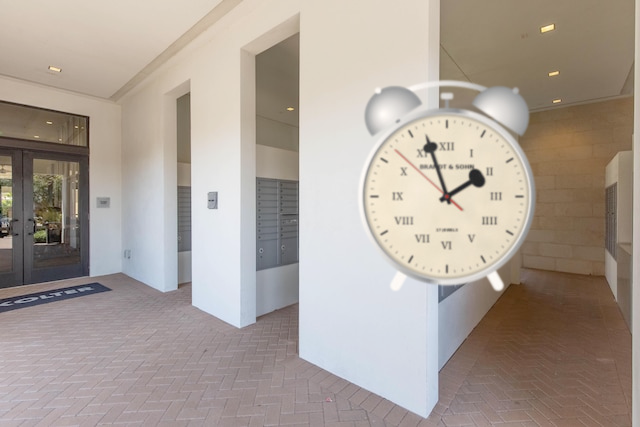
1:56:52
